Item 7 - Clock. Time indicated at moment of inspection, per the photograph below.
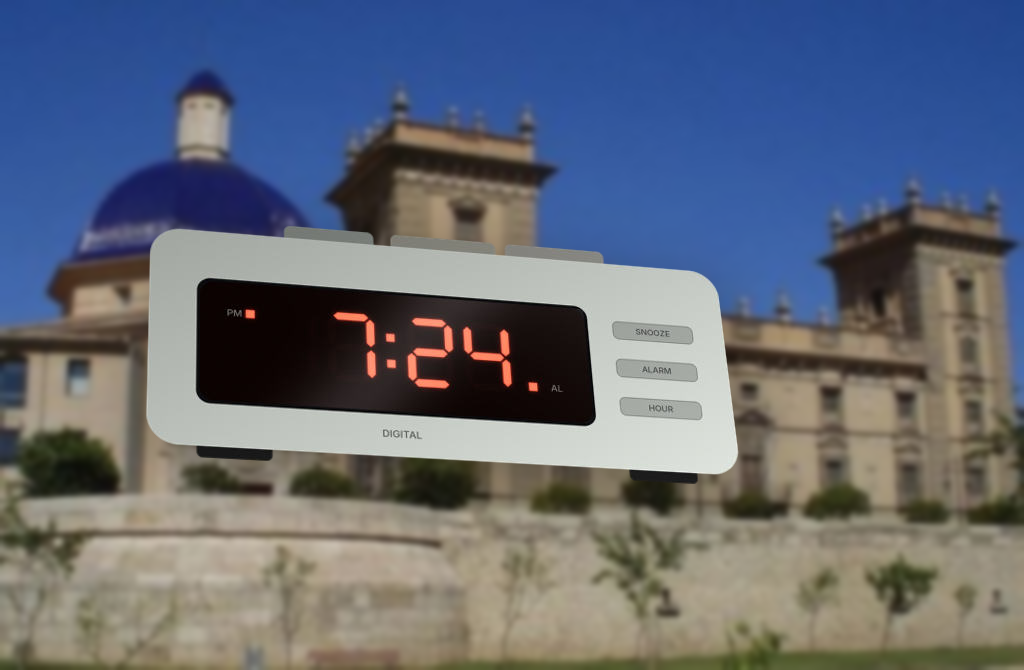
7:24
